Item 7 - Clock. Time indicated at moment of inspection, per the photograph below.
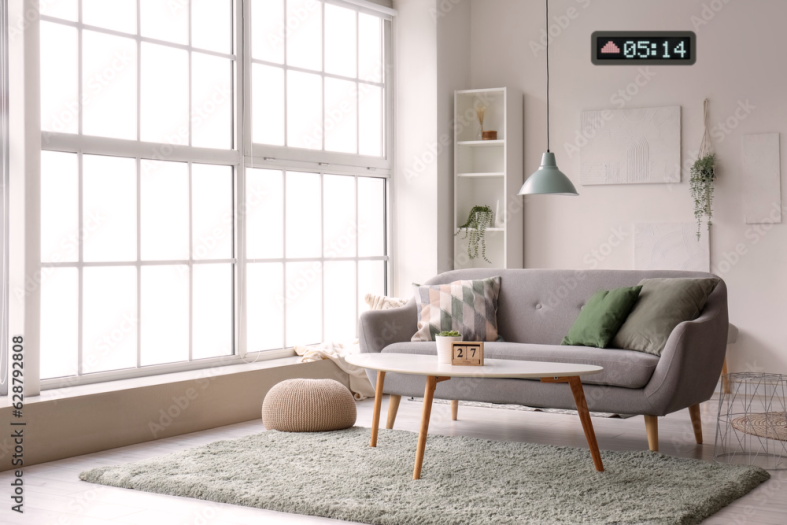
5:14
